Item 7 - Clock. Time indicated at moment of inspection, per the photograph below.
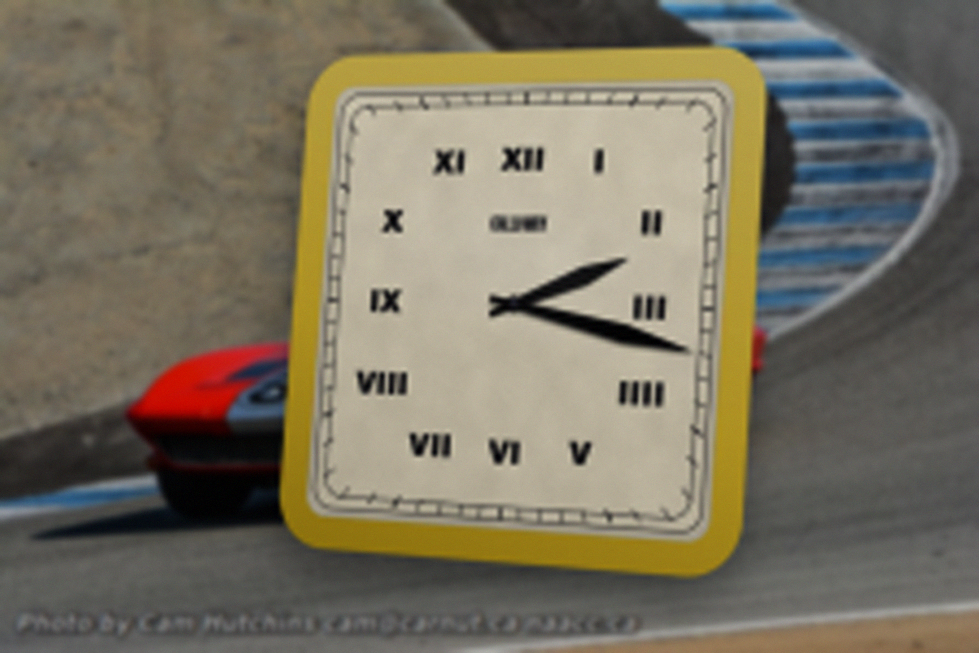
2:17
